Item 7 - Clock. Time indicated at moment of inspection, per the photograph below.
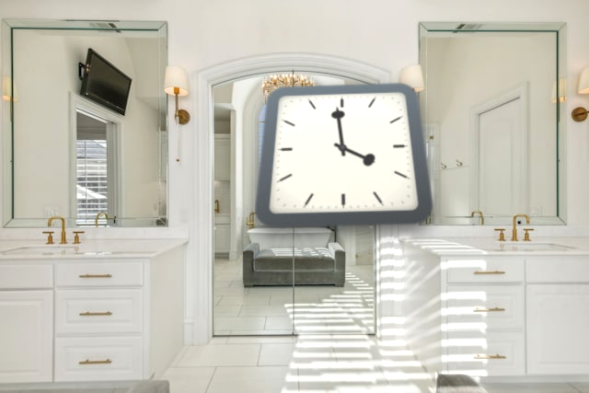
3:59
